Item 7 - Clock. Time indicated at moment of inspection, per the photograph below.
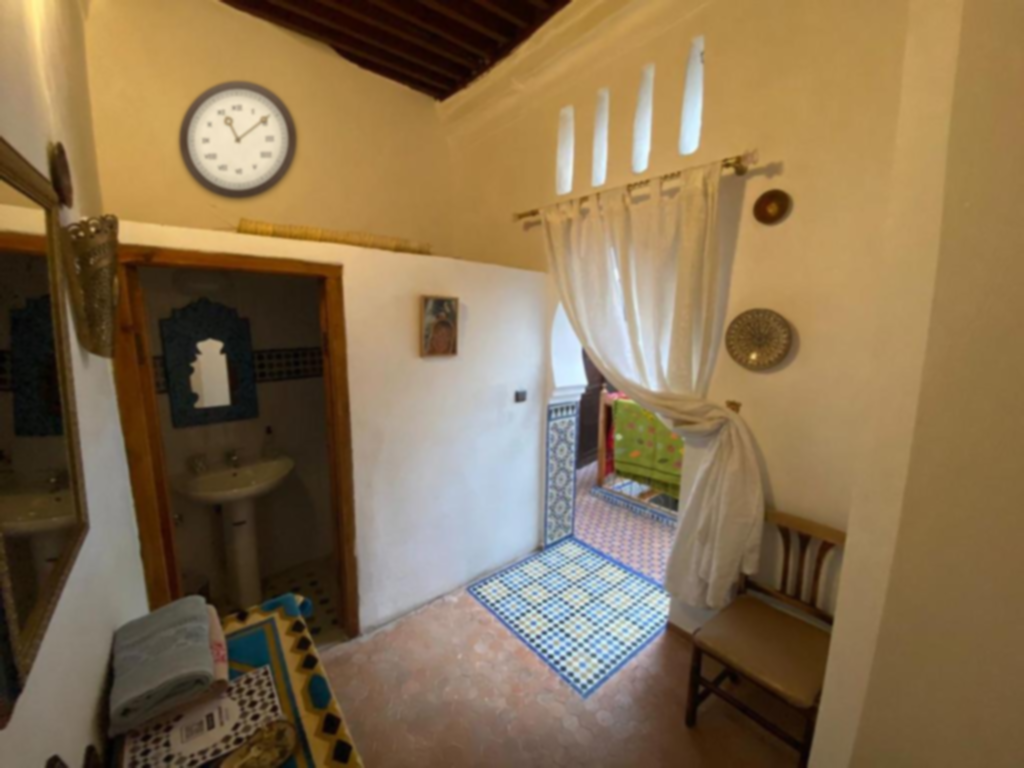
11:09
